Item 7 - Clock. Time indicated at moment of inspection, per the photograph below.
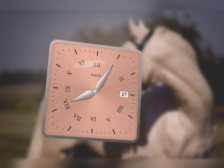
8:05
